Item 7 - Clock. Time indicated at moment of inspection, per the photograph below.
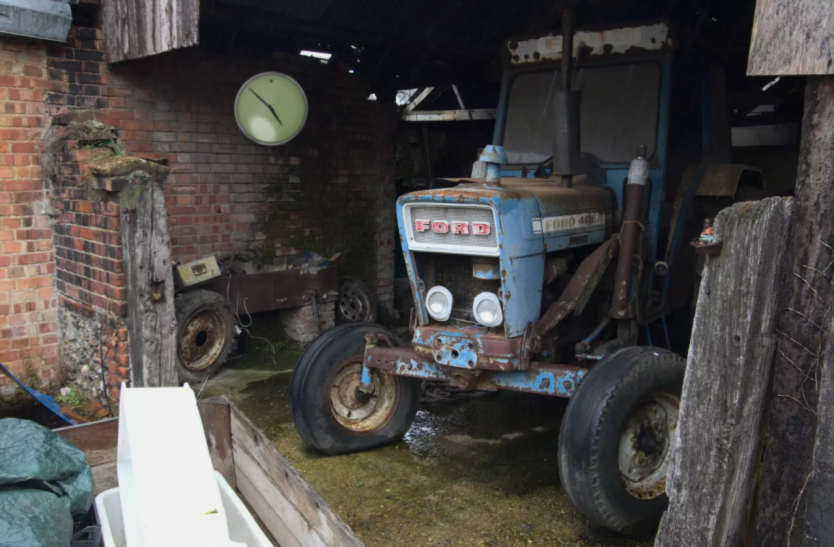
4:52
